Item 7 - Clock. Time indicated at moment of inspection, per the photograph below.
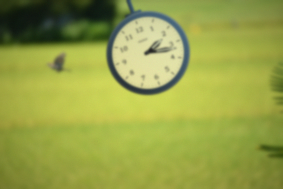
2:17
